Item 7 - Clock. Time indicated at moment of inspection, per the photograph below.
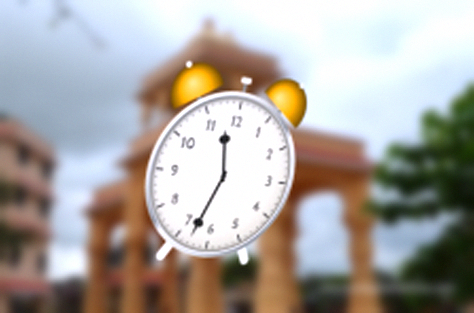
11:33
